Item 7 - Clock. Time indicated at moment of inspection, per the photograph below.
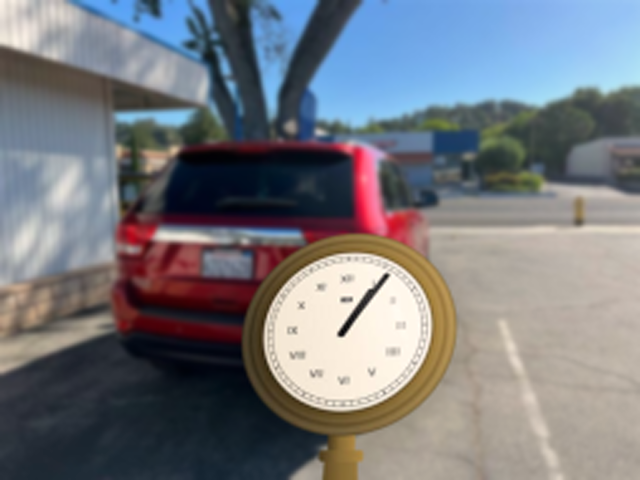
1:06
